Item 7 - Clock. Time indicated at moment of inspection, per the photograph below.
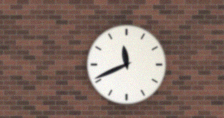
11:41
